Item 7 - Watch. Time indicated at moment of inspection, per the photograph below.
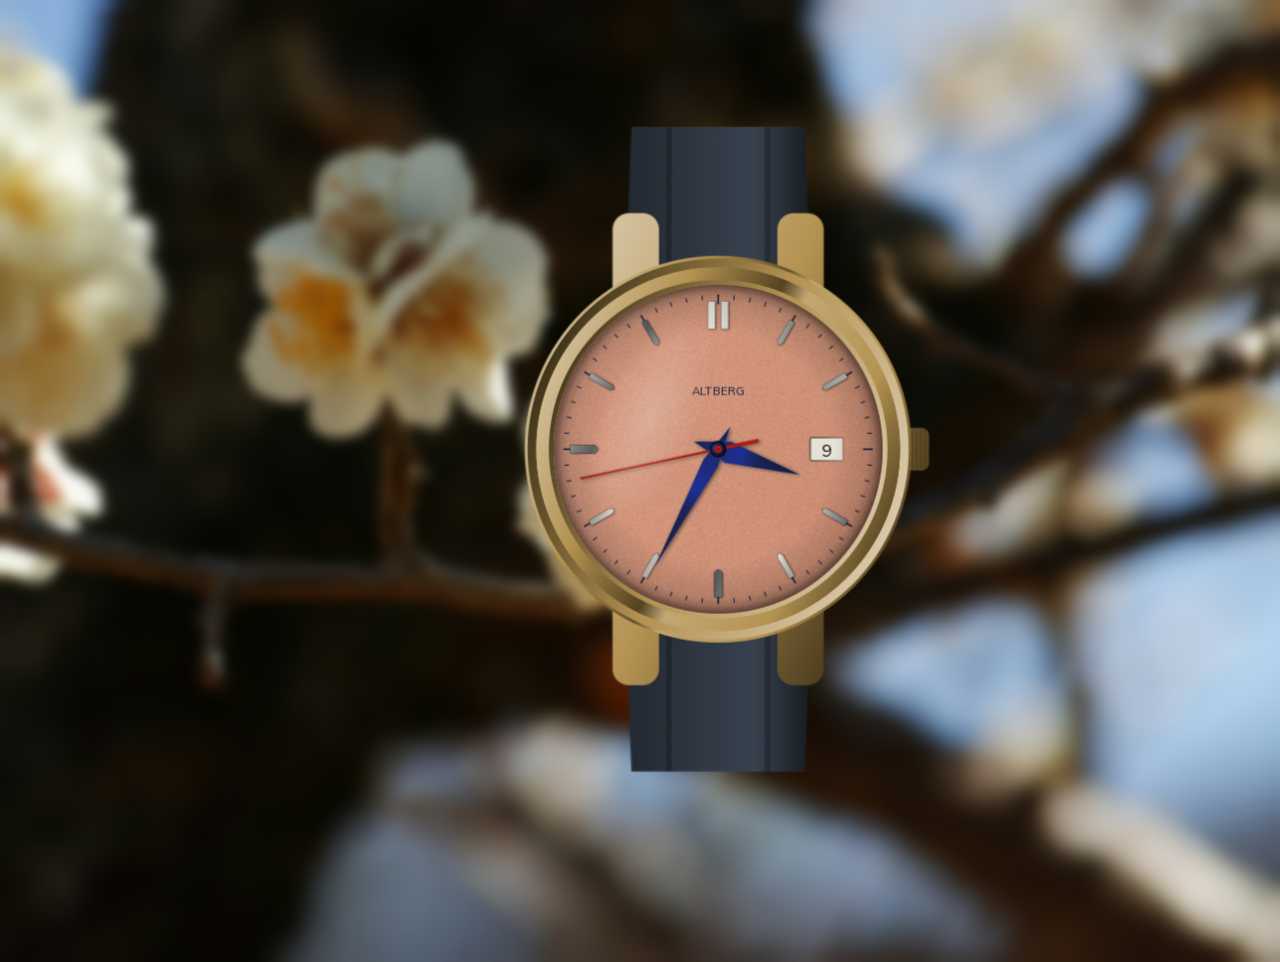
3:34:43
